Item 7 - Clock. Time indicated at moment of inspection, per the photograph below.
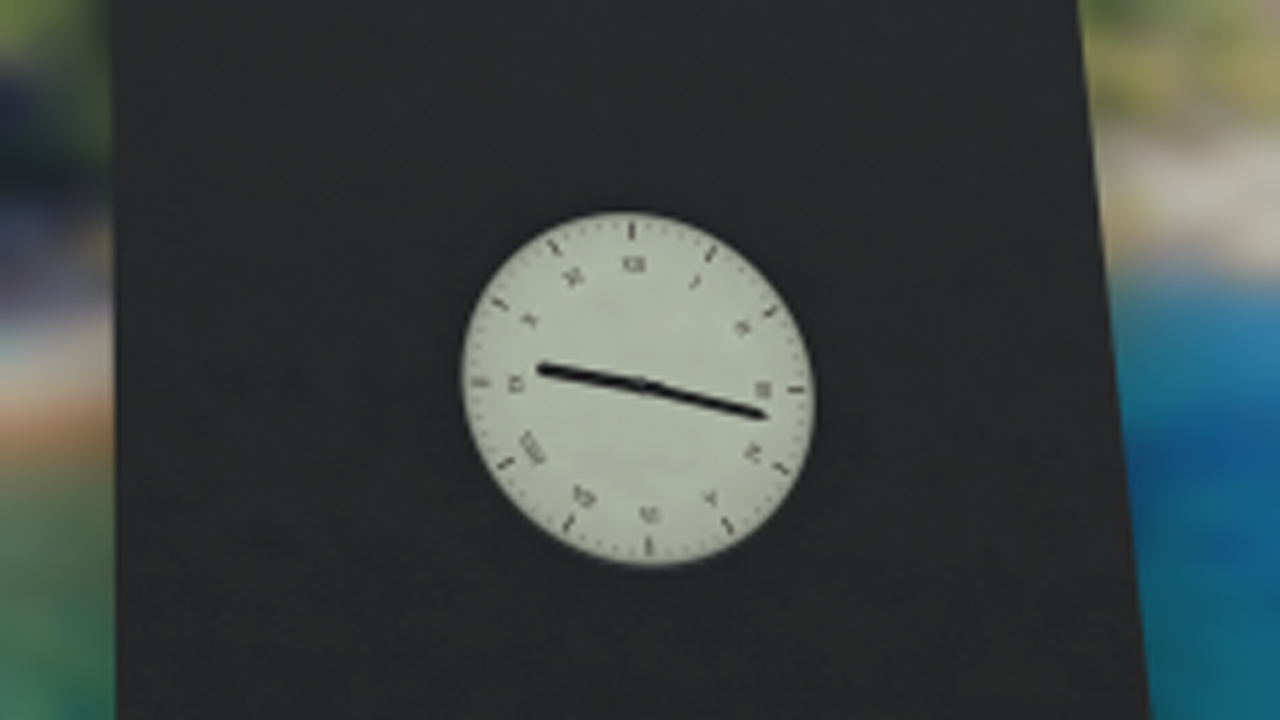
9:17
